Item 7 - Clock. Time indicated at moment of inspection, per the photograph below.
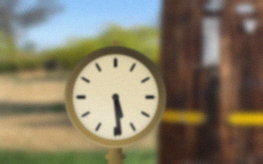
5:29
